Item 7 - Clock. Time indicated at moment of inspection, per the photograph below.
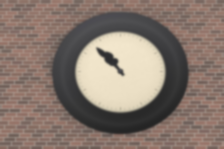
10:53
